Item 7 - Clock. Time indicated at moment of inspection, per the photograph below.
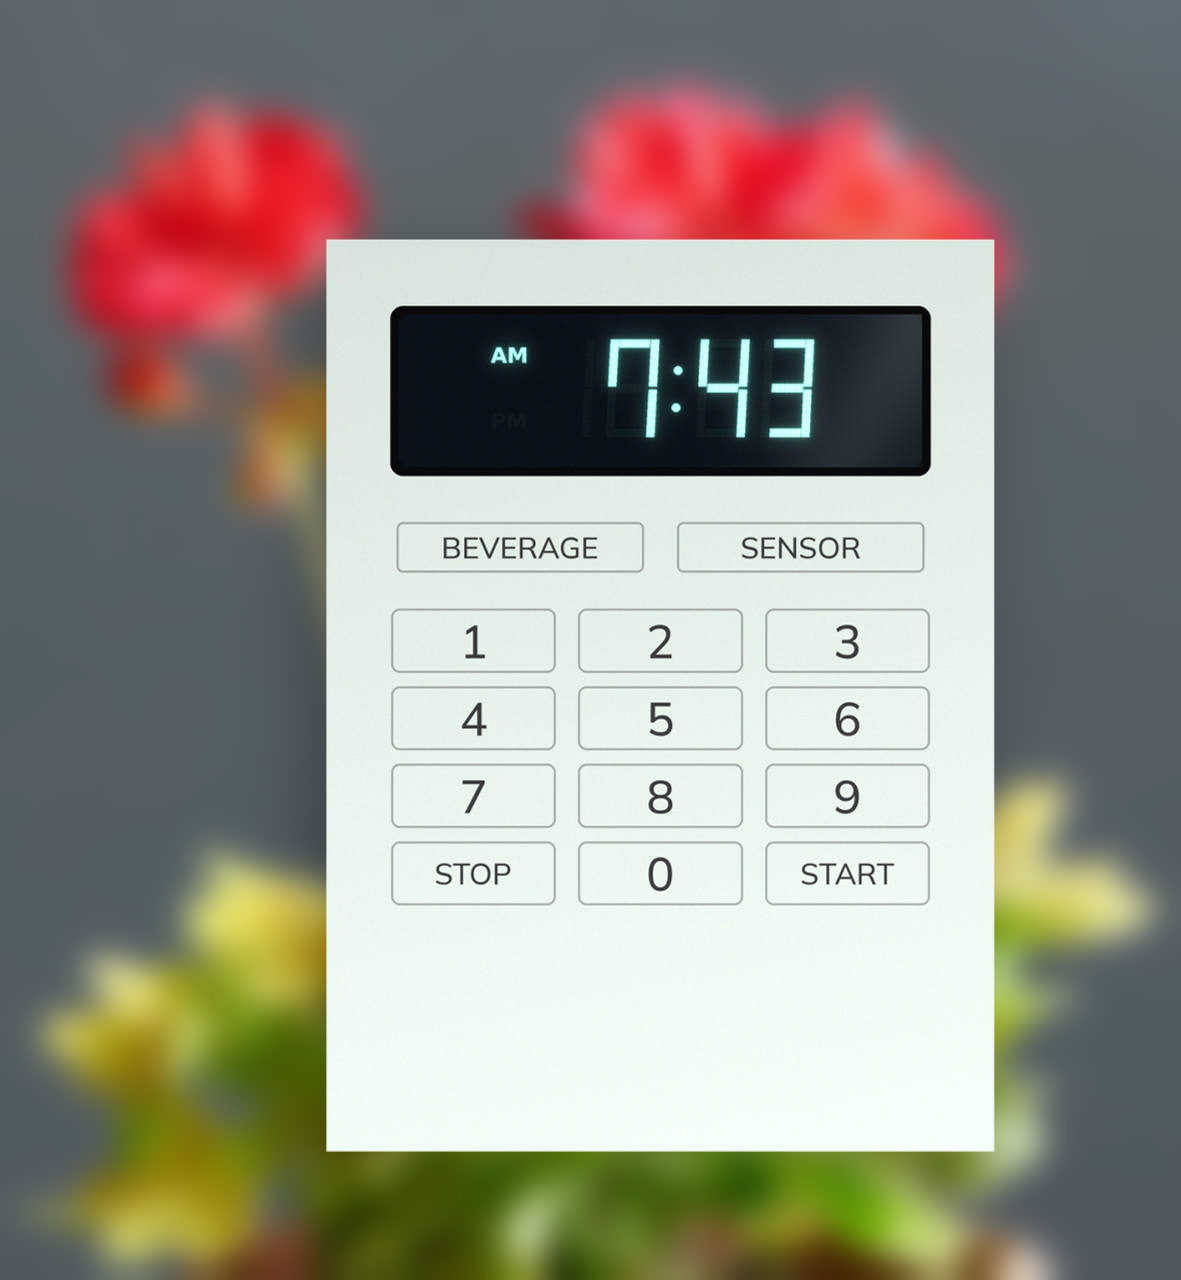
7:43
